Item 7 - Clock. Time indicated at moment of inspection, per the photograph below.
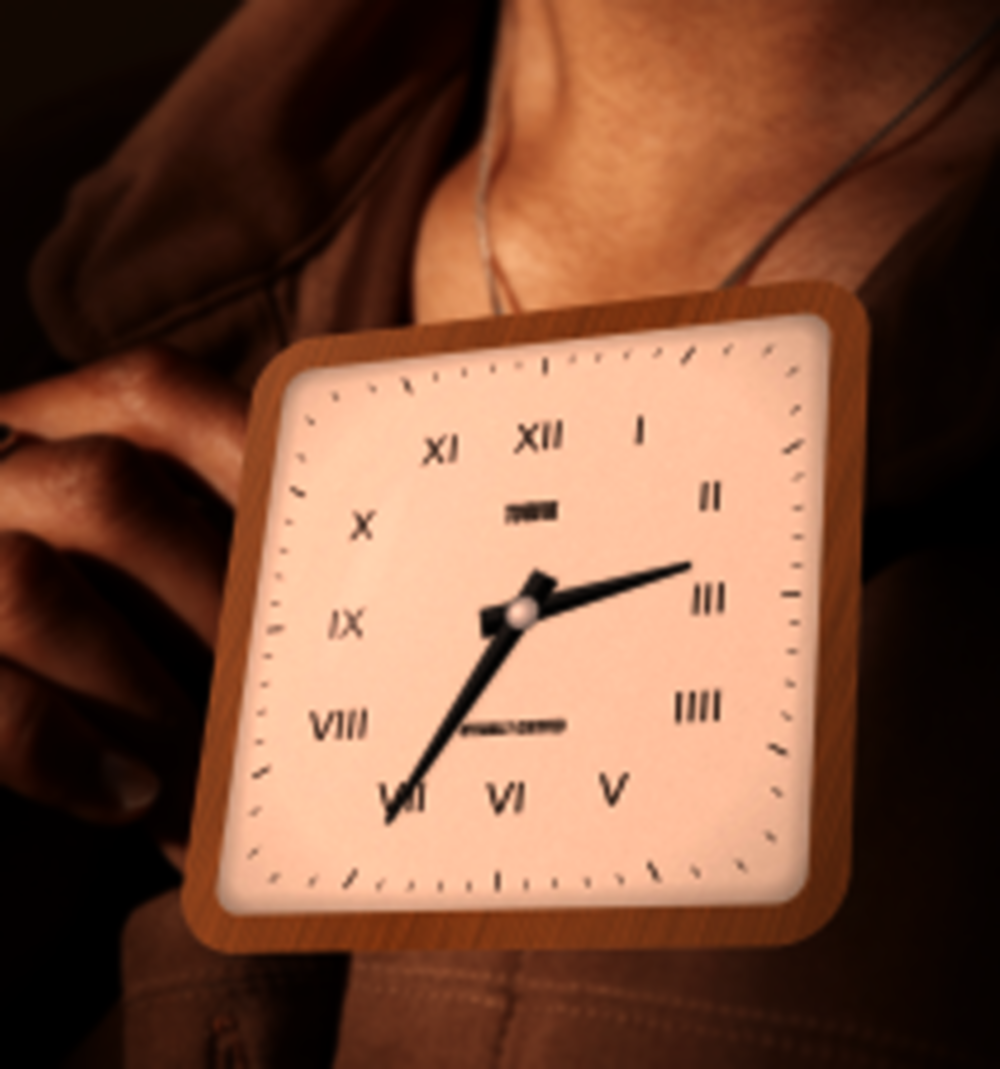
2:35
